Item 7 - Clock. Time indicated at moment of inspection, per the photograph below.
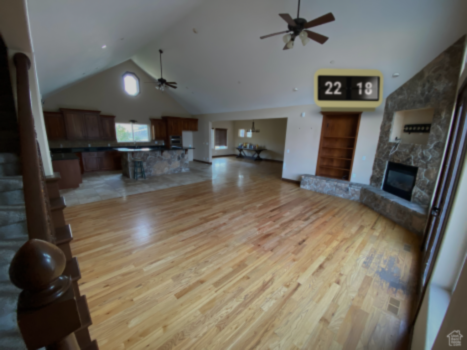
22:18
